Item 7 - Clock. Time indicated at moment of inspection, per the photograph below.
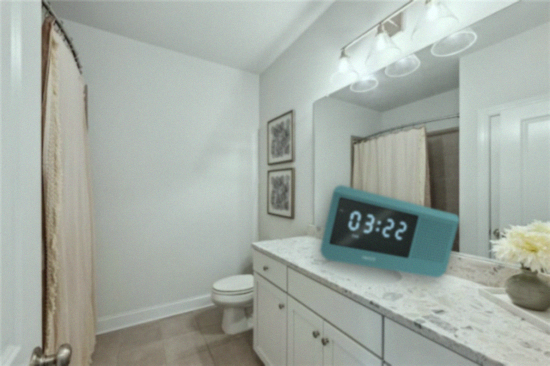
3:22
